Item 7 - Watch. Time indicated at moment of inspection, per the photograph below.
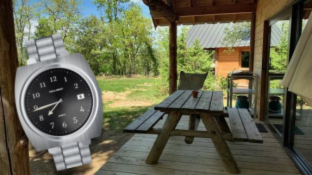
7:44
